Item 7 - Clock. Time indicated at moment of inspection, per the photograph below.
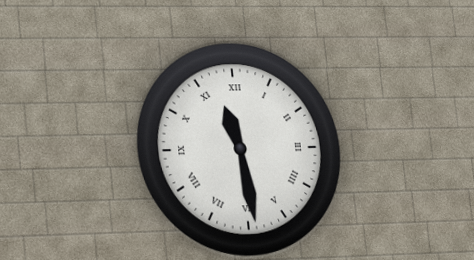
11:29
